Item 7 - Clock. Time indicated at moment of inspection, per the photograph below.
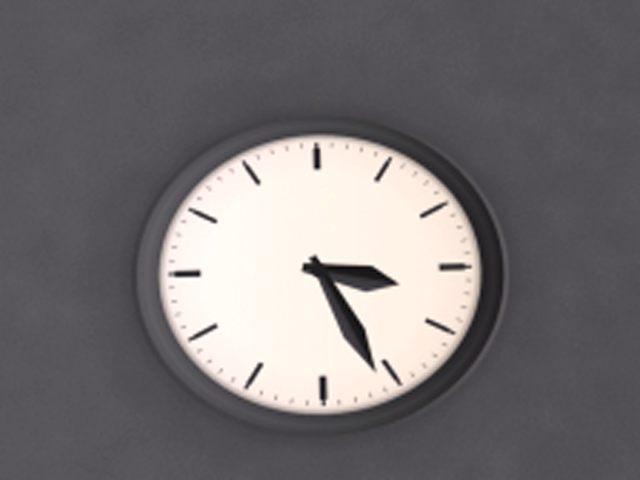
3:26
